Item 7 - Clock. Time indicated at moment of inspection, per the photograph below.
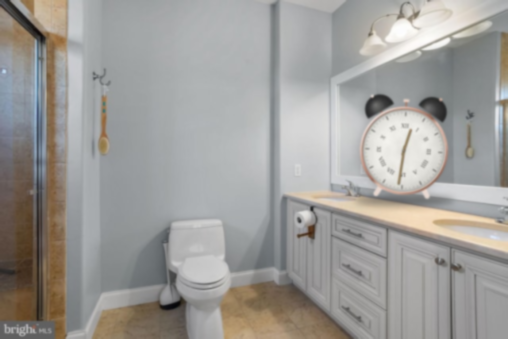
12:31
